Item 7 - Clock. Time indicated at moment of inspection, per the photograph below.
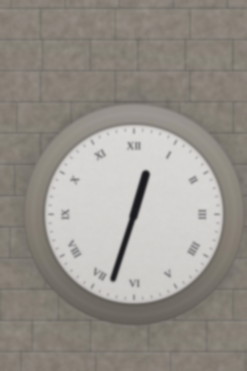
12:33
